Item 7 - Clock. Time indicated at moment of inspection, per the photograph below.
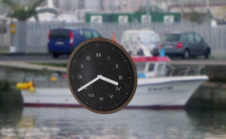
3:40
